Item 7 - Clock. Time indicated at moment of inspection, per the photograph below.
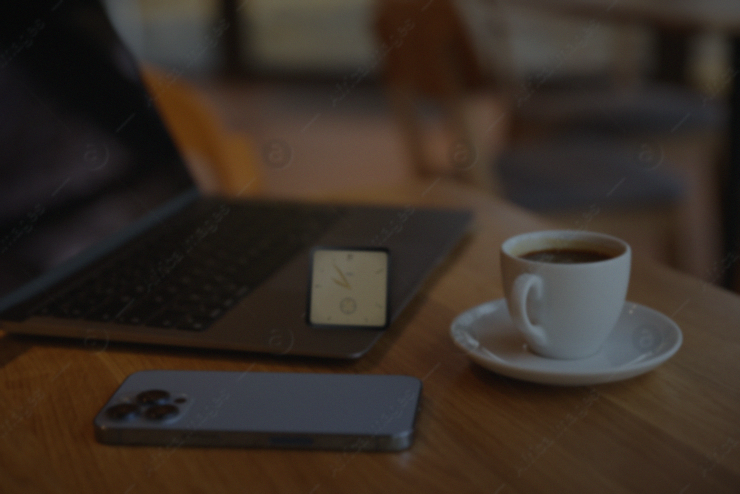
9:54
